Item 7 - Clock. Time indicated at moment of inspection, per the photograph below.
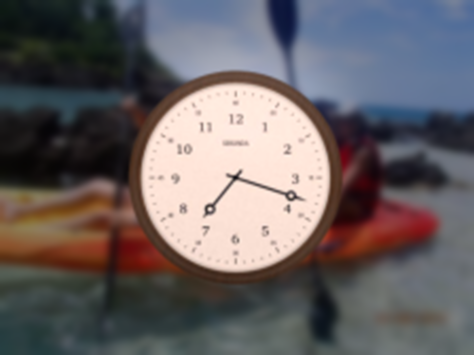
7:18
